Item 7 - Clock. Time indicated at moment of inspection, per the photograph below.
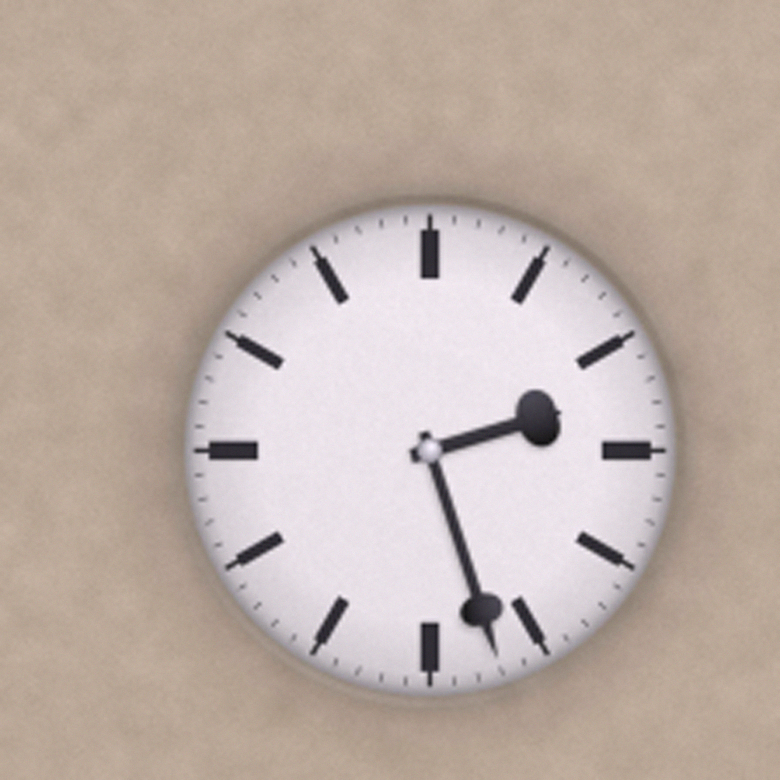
2:27
